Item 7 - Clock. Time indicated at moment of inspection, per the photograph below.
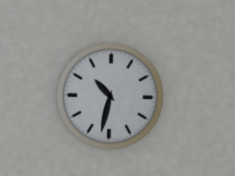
10:32
